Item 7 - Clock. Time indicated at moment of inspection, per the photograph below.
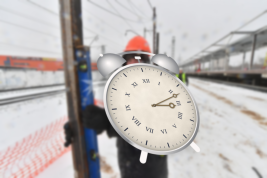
3:12
